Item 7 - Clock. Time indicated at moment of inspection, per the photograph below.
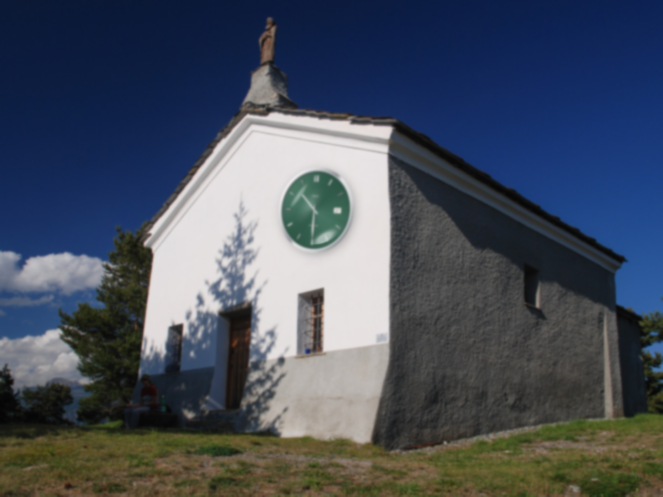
10:30
